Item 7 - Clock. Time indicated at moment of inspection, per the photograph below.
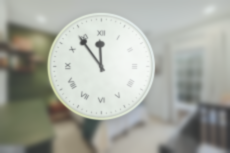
11:54
